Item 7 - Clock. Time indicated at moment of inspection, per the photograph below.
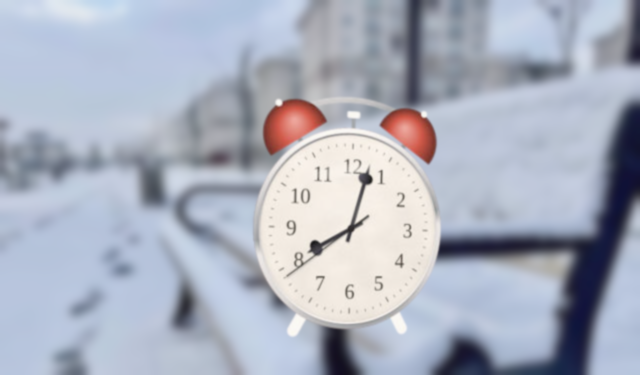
8:02:39
